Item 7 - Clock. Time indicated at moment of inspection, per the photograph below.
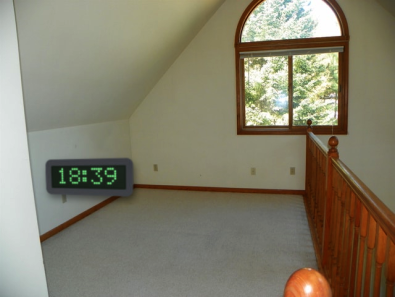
18:39
